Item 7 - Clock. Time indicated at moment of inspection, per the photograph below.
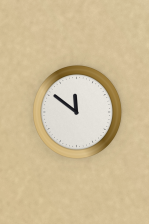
11:51
